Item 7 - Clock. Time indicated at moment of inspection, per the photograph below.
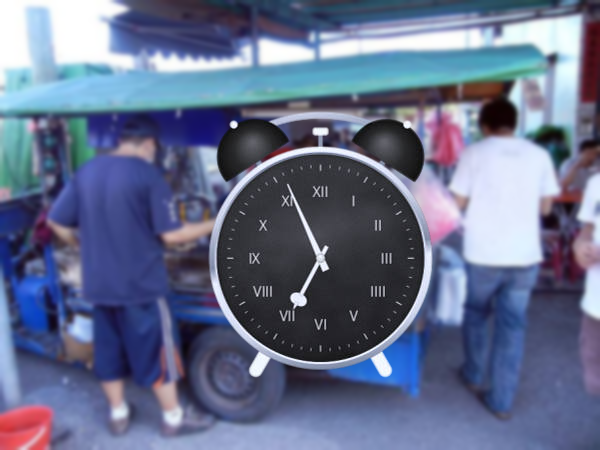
6:56
